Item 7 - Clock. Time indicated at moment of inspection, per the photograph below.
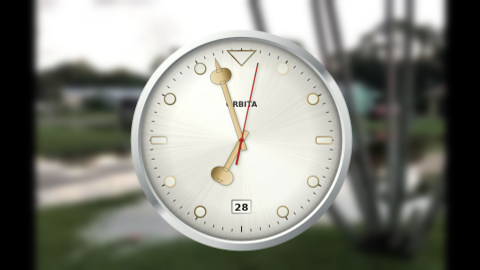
6:57:02
